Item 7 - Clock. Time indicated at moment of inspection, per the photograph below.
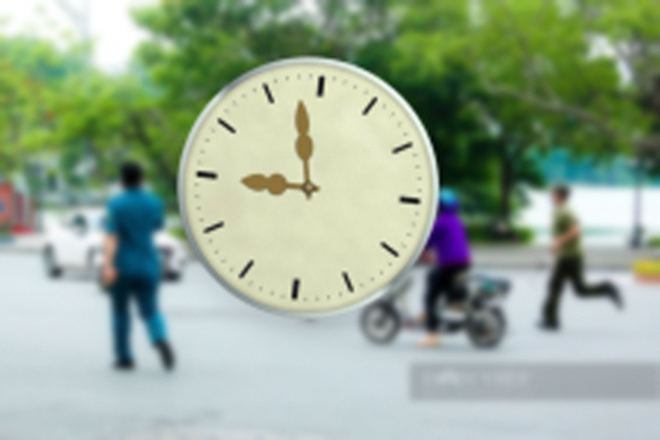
8:58
